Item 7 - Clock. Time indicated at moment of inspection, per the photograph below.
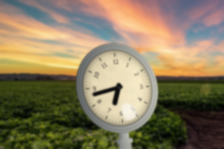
6:43
